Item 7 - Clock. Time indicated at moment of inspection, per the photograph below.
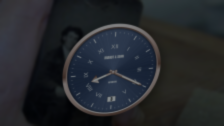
8:20
